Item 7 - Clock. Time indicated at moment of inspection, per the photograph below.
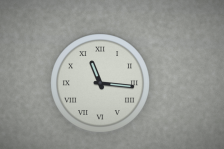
11:16
